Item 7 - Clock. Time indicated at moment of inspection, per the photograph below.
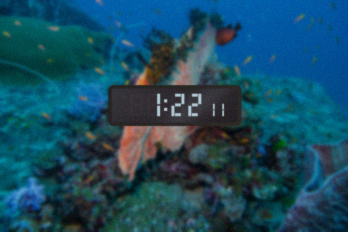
1:22:11
